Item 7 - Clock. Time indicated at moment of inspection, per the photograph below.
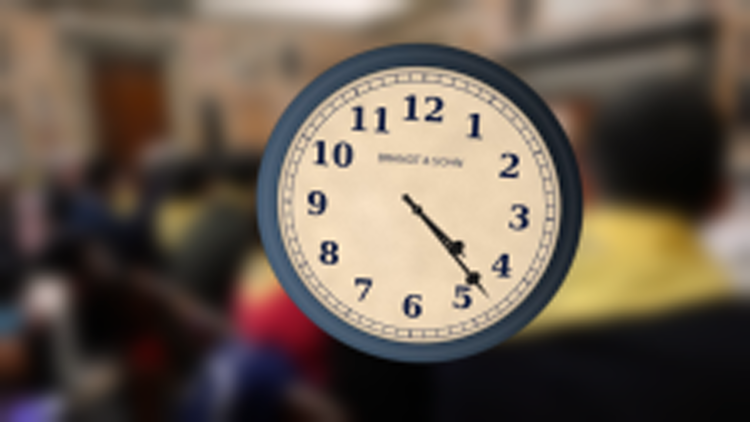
4:23
